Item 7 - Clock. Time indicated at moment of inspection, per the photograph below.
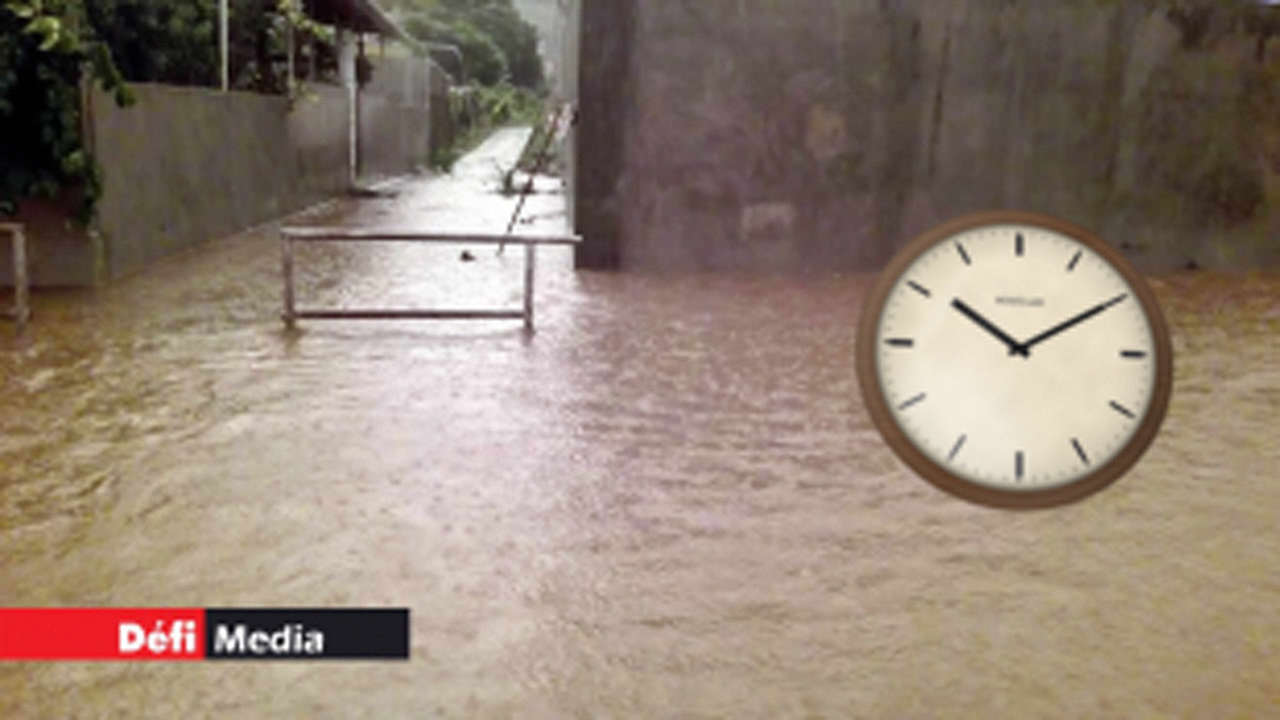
10:10
